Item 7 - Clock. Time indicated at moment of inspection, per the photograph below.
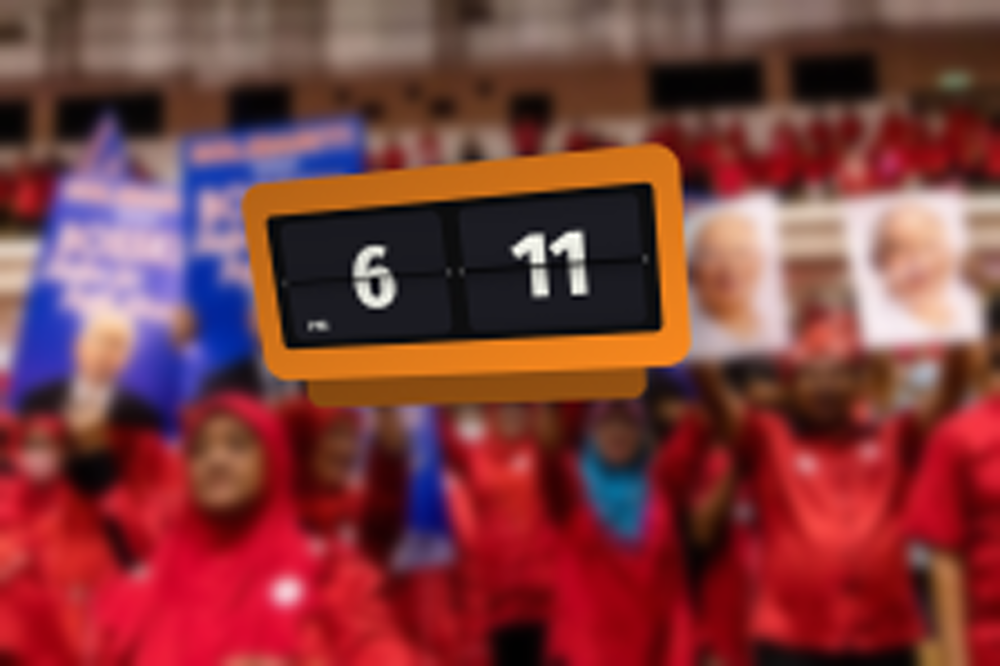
6:11
